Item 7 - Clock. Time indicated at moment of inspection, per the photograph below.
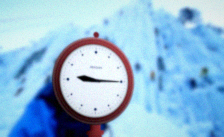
9:15
